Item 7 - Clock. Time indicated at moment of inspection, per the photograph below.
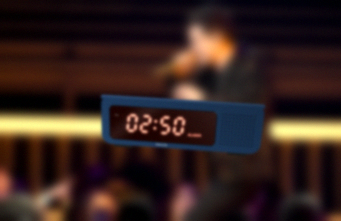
2:50
